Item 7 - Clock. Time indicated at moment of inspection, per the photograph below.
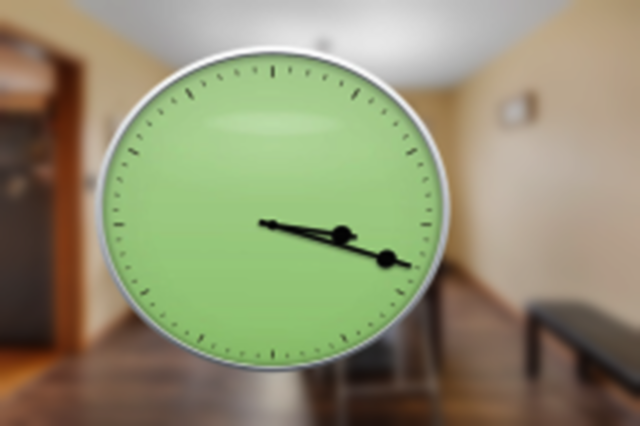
3:18
